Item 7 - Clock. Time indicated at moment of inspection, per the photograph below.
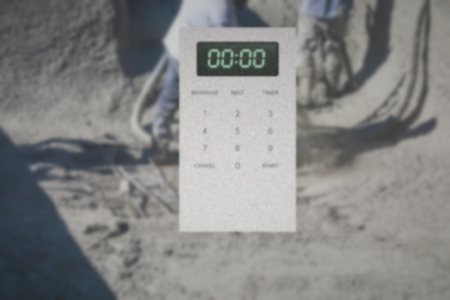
0:00
